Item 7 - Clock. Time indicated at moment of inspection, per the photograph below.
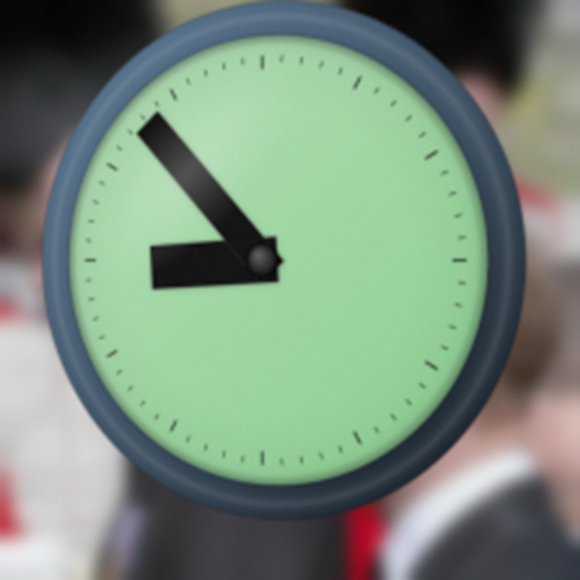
8:53
